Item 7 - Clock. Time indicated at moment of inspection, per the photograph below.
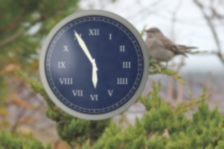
5:55
